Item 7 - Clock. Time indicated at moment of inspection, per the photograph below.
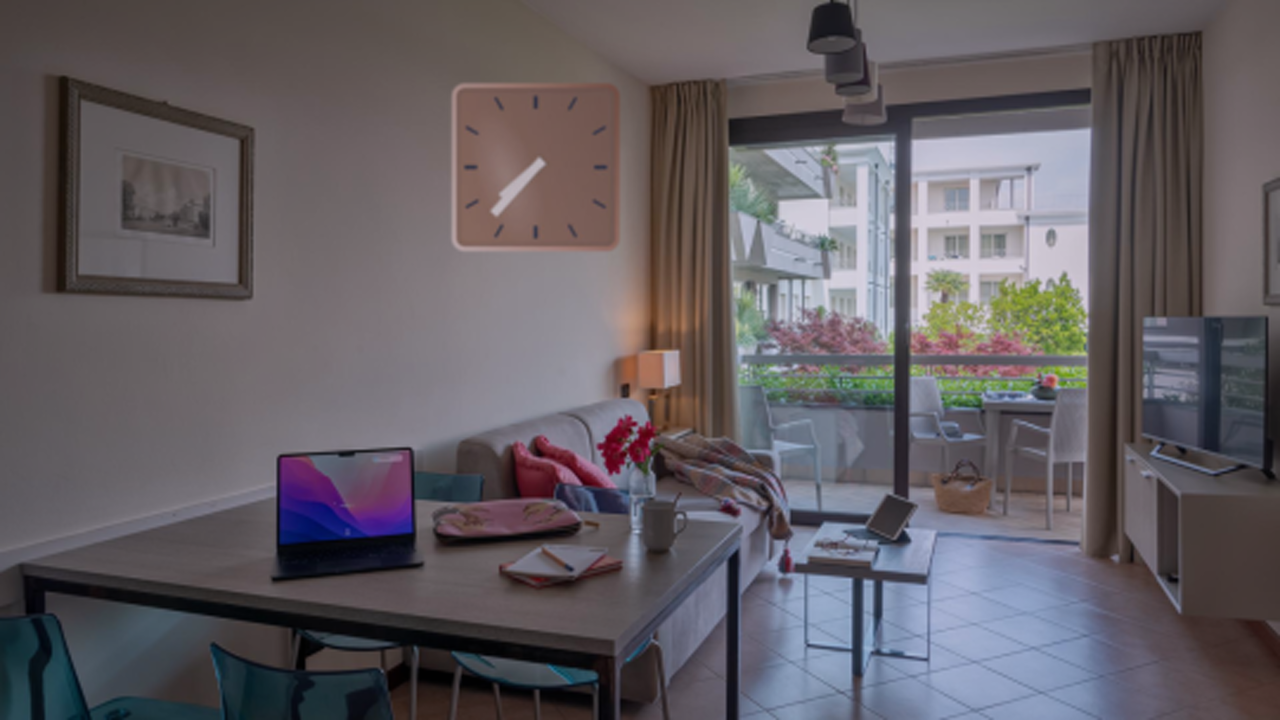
7:37
